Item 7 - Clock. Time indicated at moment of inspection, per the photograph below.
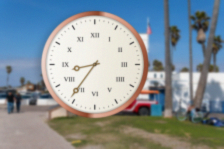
8:36
